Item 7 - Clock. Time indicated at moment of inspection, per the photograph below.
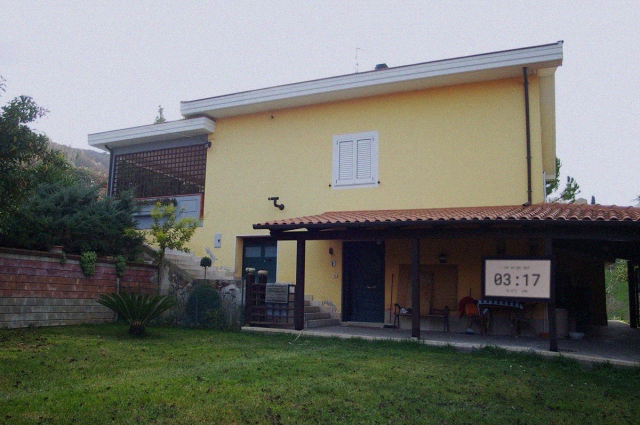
3:17
